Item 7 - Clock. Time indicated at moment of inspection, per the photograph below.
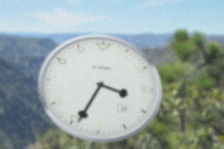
3:34
